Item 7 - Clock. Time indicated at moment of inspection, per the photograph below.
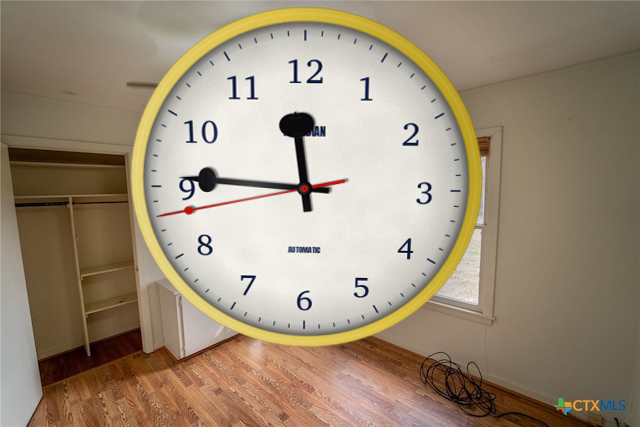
11:45:43
